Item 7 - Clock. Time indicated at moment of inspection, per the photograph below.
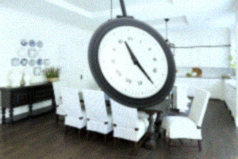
11:25
